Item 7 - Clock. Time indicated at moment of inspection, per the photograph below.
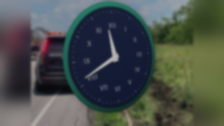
11:41
